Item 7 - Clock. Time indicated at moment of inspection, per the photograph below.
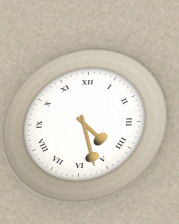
4:27
